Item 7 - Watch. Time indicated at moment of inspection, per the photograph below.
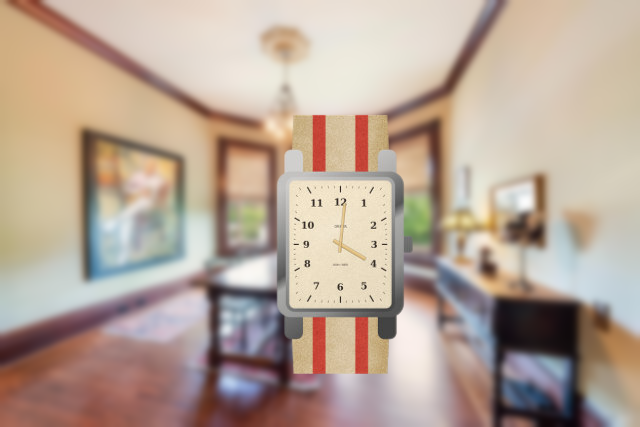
4:01
